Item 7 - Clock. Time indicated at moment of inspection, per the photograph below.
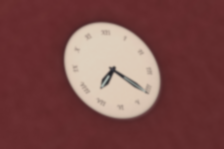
7:21
